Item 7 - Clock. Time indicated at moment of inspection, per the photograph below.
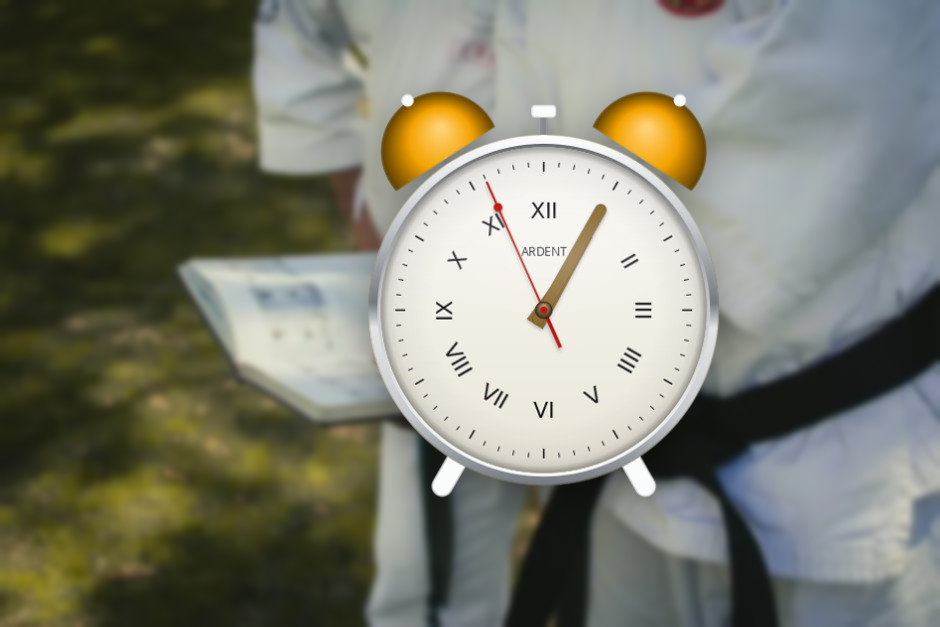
1:04:56
